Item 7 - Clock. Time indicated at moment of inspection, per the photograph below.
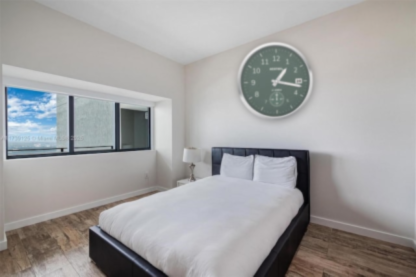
1:17
